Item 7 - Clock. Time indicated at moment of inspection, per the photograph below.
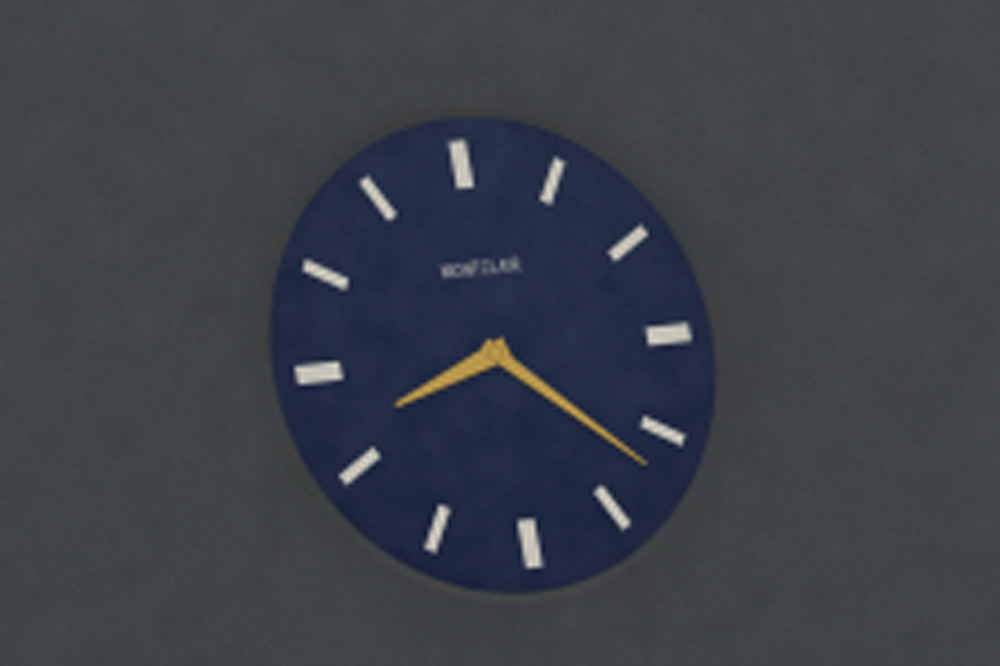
8:22
